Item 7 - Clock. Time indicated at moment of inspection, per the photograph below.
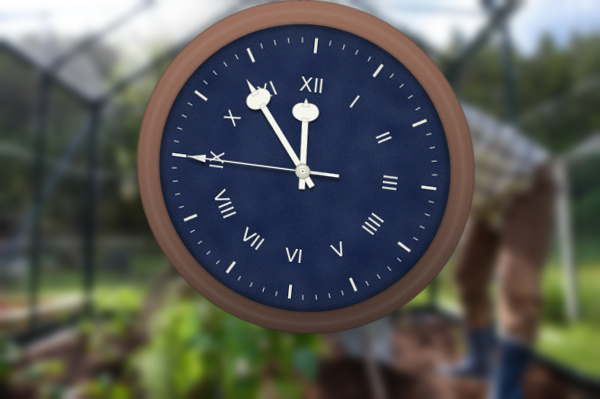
11:53:45
